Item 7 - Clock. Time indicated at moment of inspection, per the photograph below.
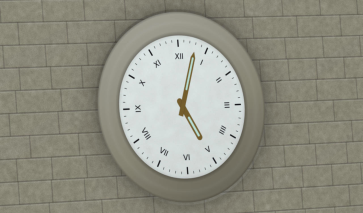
5:03
